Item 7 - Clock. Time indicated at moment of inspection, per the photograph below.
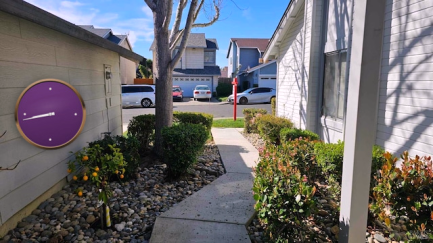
8:43
